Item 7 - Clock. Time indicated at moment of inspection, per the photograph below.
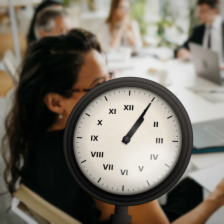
1:05
